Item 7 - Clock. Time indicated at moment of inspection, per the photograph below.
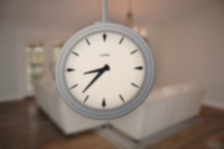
8:37
